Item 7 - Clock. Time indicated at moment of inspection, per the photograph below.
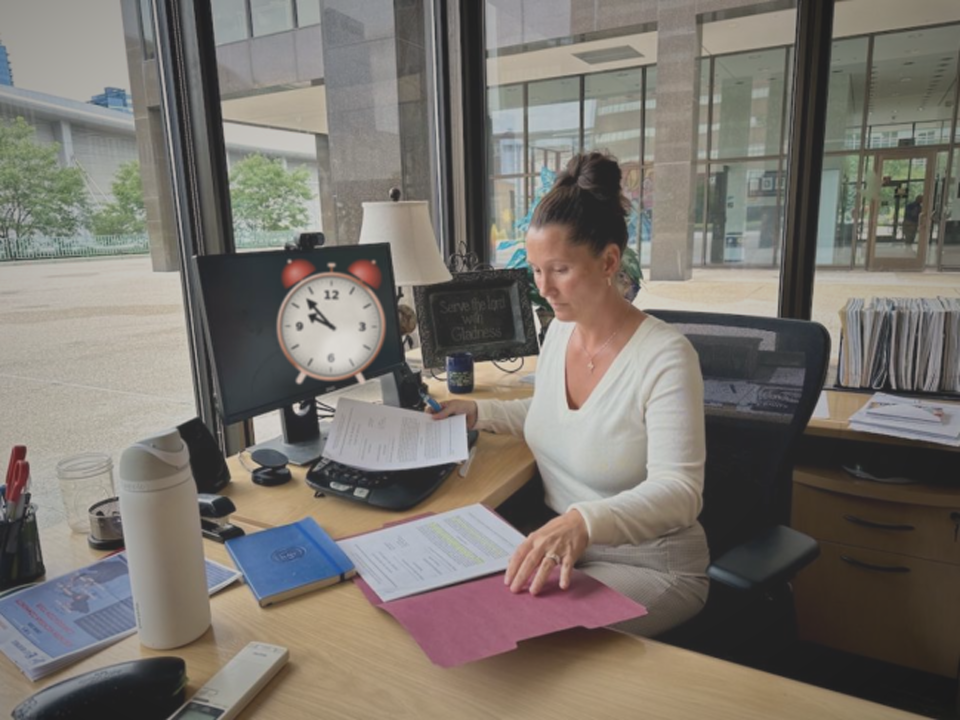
9:53
